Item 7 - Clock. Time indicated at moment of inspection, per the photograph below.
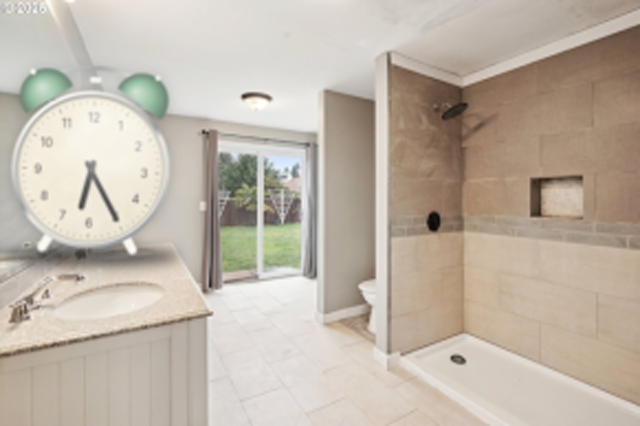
6:25
